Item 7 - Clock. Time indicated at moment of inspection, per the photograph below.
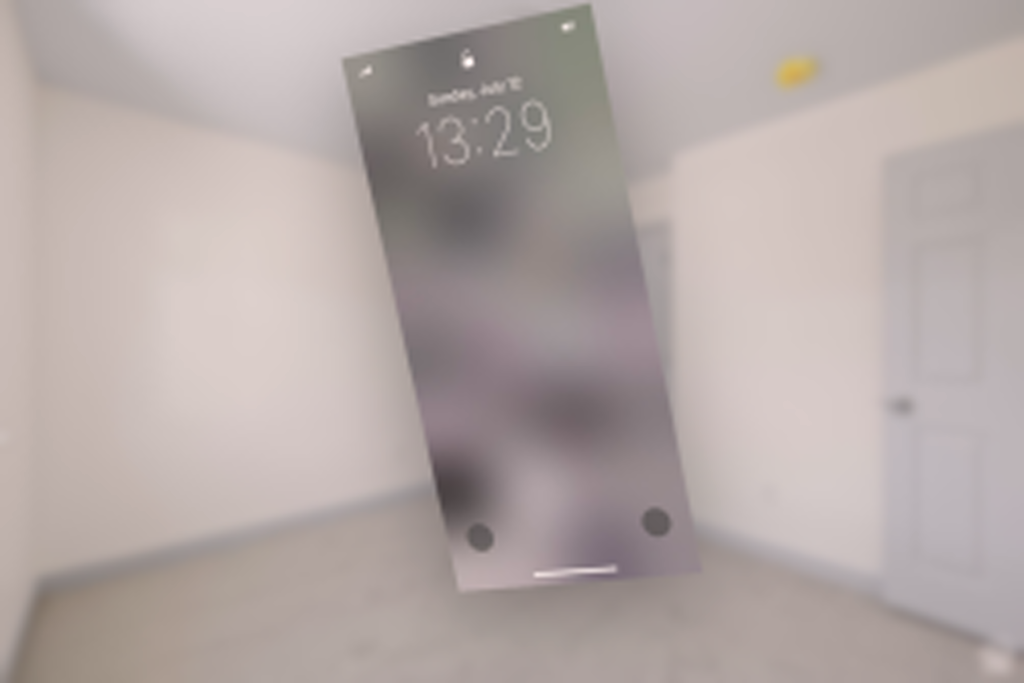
13:29
